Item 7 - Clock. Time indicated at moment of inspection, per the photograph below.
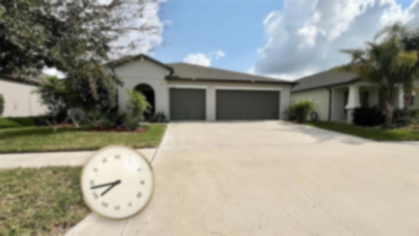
7:43
